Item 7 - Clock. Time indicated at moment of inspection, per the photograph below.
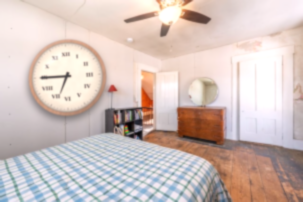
6:45
